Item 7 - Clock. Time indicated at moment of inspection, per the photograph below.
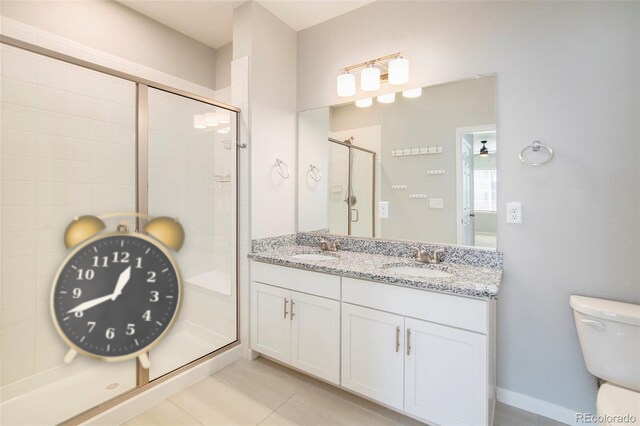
12:41
